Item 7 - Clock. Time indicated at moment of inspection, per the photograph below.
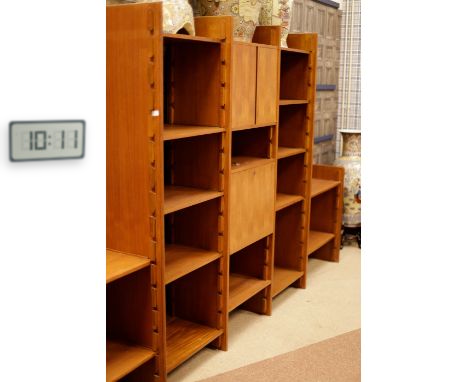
10:11
